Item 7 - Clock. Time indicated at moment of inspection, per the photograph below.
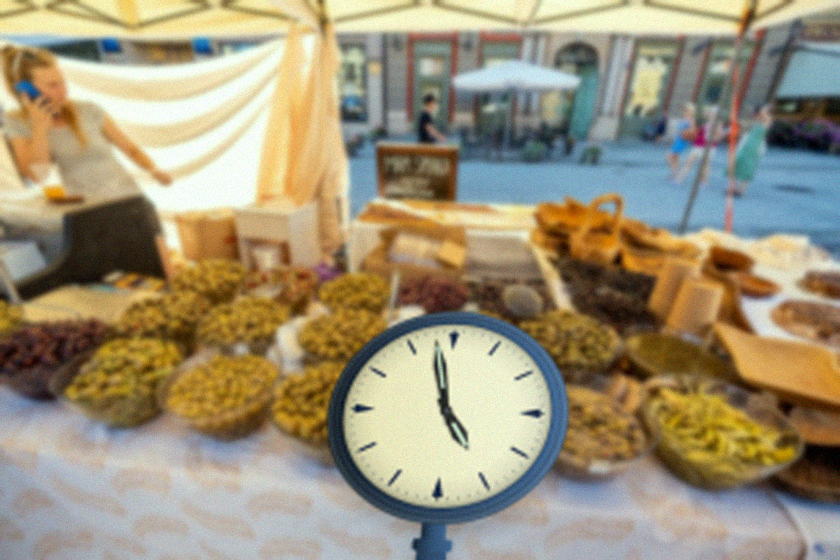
4:58
